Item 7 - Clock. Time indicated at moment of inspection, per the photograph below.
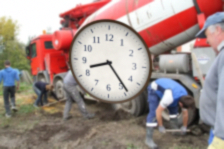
8:24
